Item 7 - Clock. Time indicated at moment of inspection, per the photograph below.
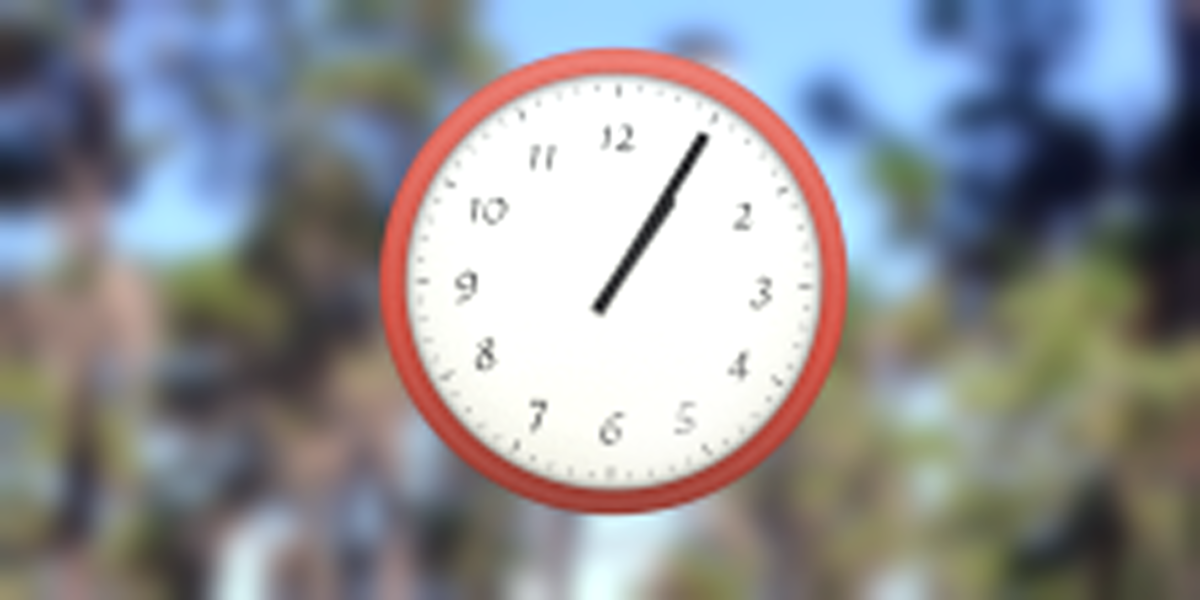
1:05
